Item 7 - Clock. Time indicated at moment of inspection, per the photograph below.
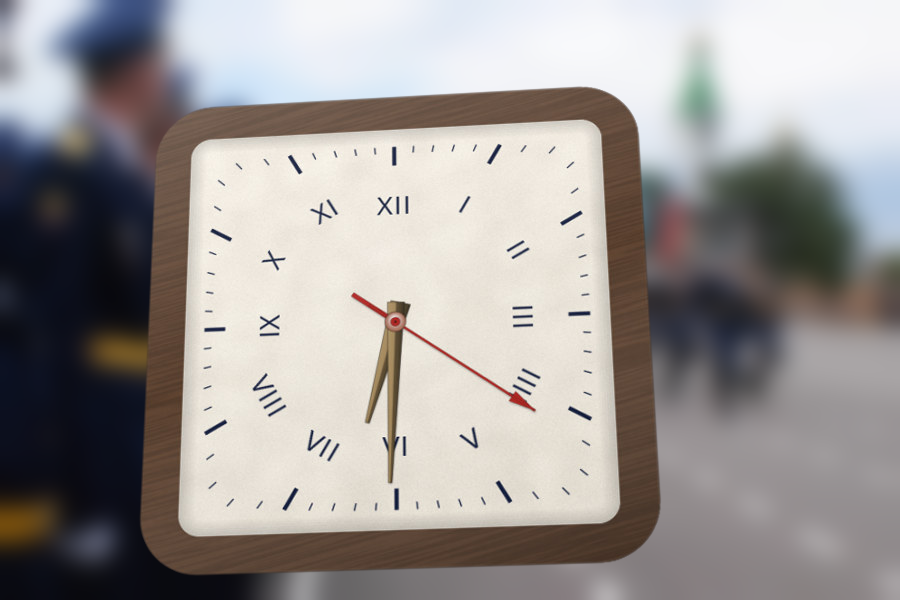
6:30:21
